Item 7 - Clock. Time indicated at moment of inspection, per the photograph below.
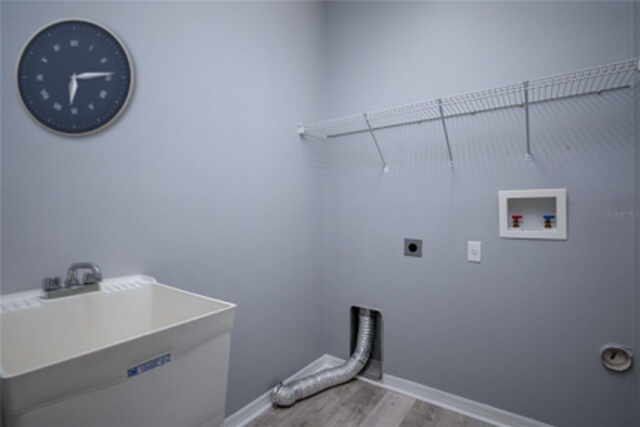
6:14
